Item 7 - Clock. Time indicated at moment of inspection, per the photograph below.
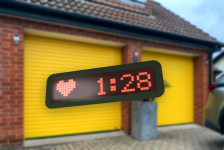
1:28
